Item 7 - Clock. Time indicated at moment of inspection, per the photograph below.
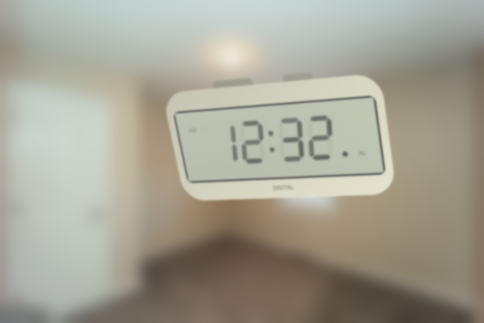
12:32
